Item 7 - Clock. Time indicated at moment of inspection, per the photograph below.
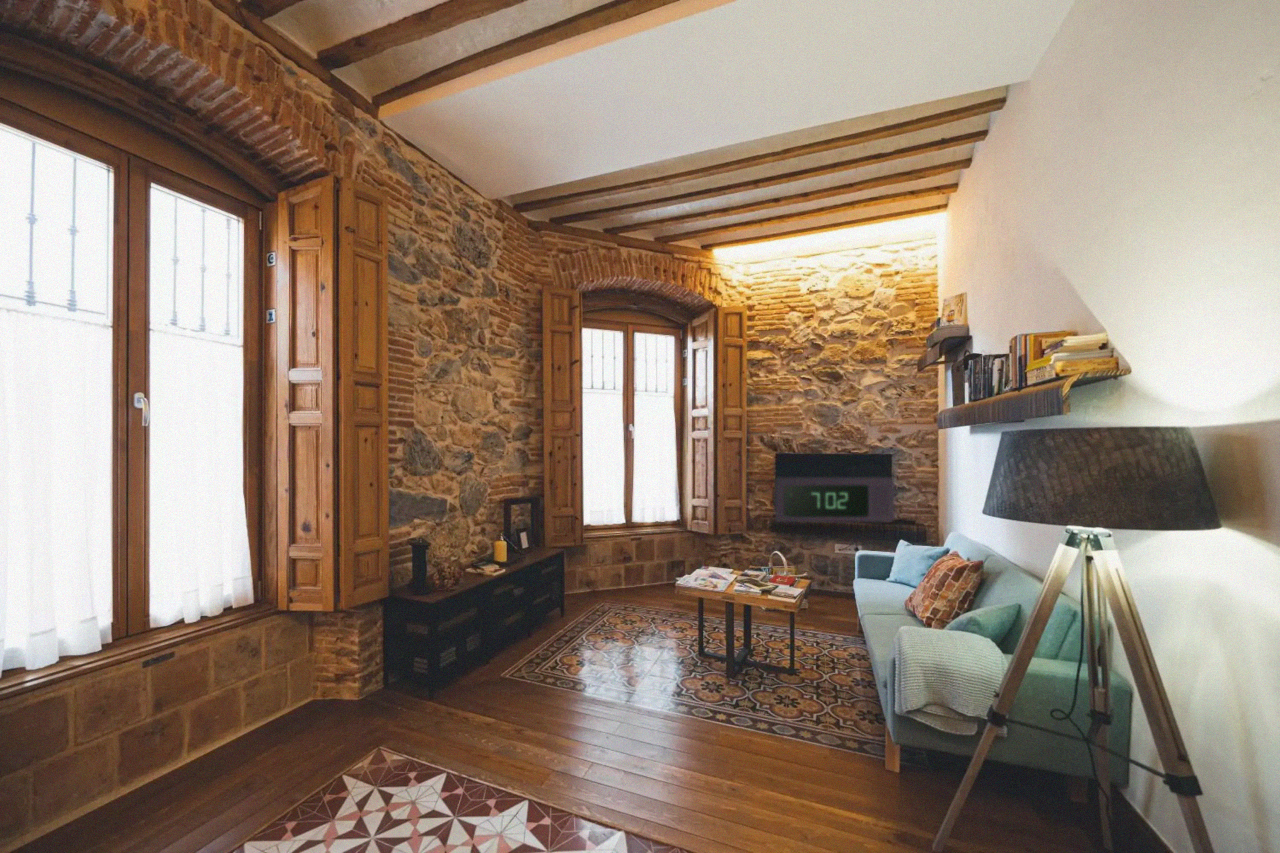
7:02
